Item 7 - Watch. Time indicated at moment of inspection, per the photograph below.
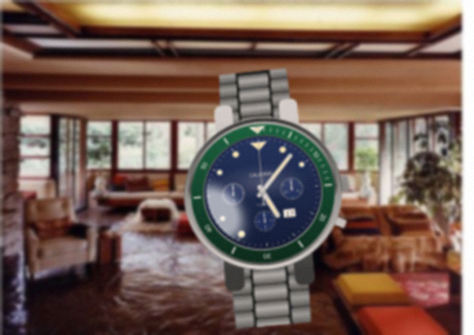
5:07
